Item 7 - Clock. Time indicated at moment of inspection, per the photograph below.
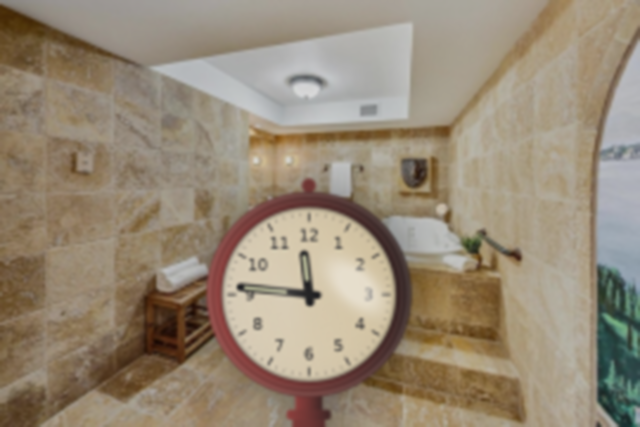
11:46
